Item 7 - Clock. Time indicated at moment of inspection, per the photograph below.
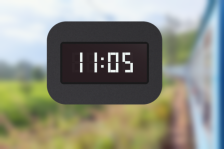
11:05
